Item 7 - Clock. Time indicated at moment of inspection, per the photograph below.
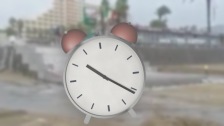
10:21
